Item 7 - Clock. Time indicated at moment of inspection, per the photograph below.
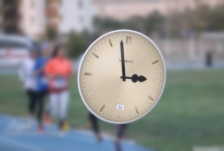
2:58
